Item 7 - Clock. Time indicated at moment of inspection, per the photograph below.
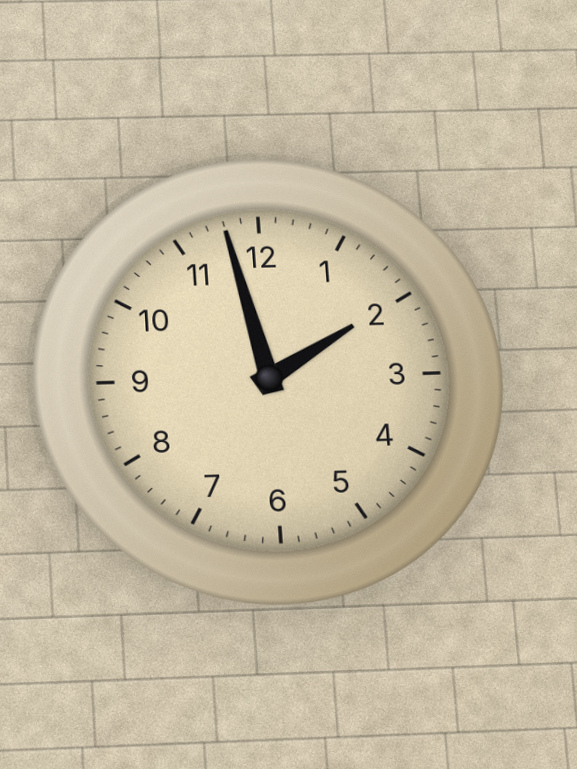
1:58
